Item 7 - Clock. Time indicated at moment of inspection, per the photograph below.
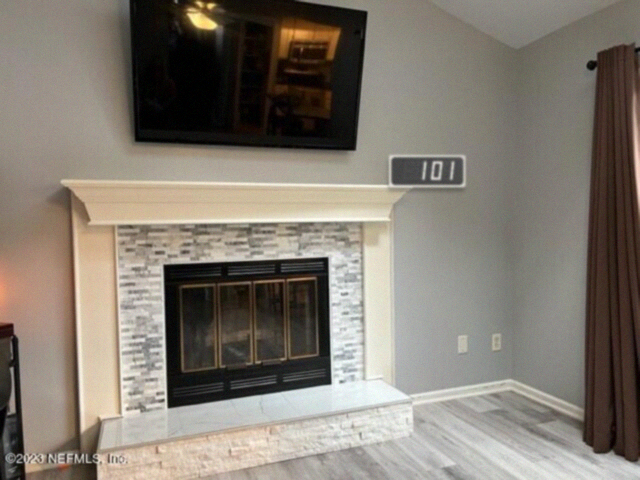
1:01
